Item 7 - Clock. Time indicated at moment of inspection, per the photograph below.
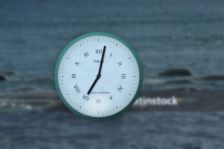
7:02
